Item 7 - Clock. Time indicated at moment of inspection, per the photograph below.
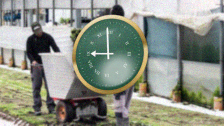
8:59
